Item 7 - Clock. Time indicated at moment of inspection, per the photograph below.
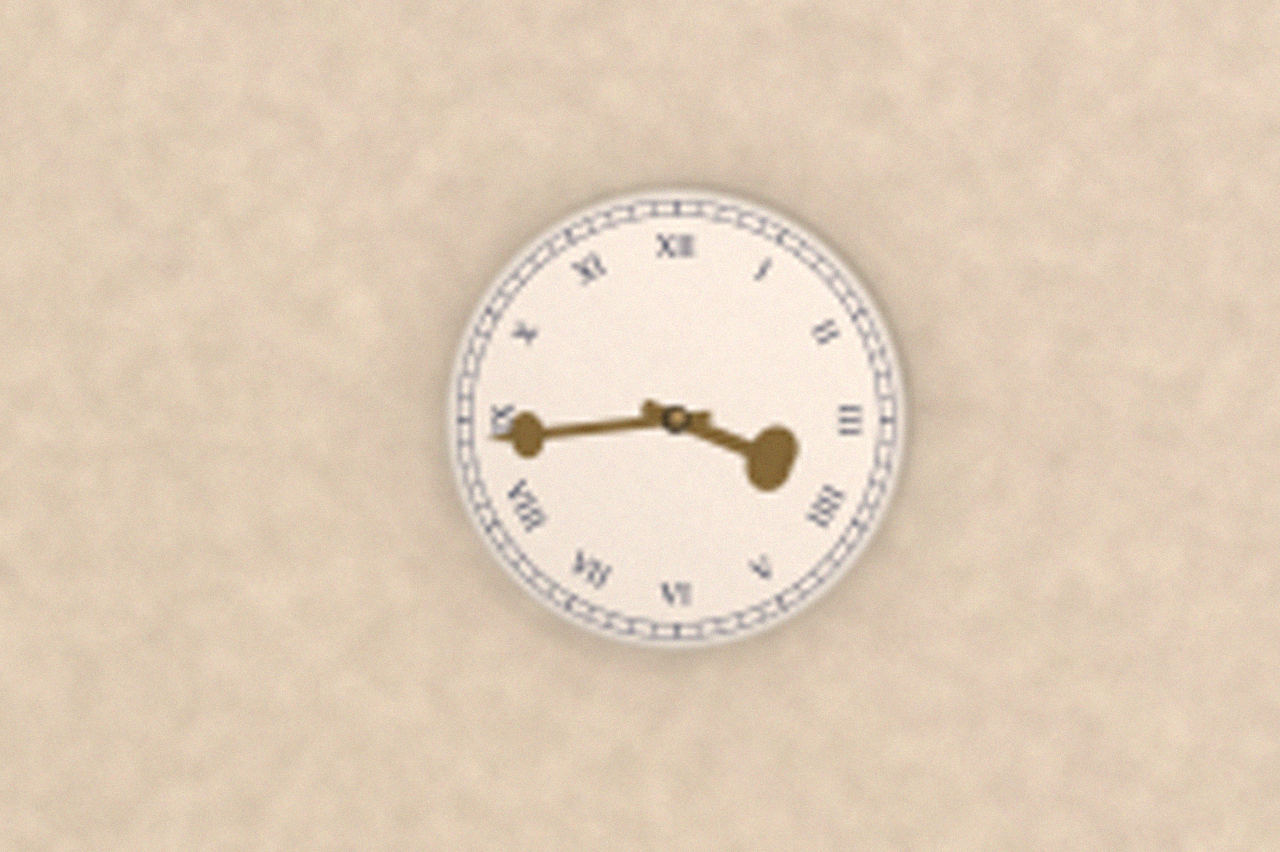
3:44
